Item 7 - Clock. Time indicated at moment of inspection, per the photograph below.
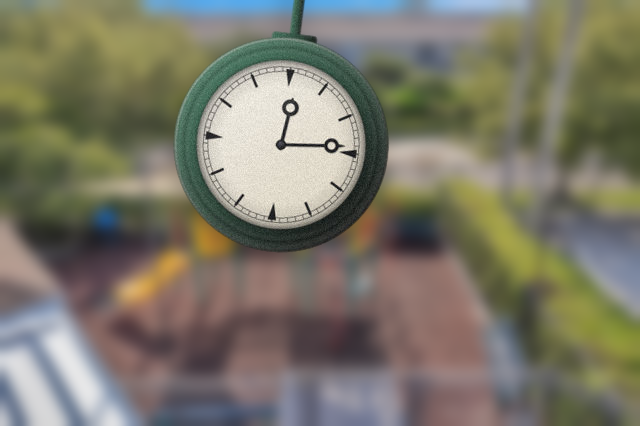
12:14
